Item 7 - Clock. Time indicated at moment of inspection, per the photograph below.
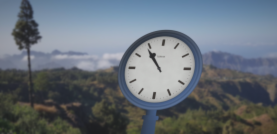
10:54
